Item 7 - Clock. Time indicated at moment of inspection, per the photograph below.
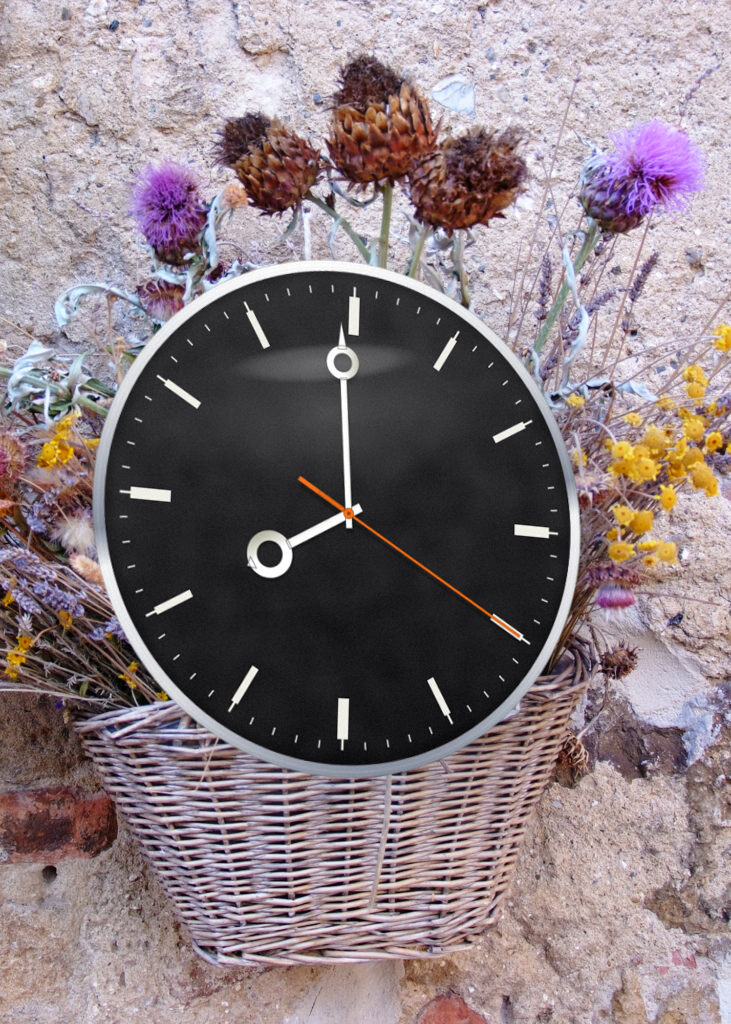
7:59:20
